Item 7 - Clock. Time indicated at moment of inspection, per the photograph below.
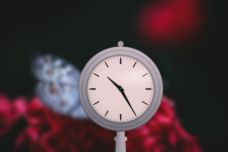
10:25
